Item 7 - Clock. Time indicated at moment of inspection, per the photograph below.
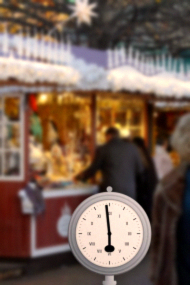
5:59
